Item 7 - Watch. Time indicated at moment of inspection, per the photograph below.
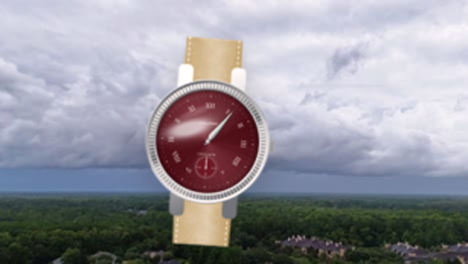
1:06
